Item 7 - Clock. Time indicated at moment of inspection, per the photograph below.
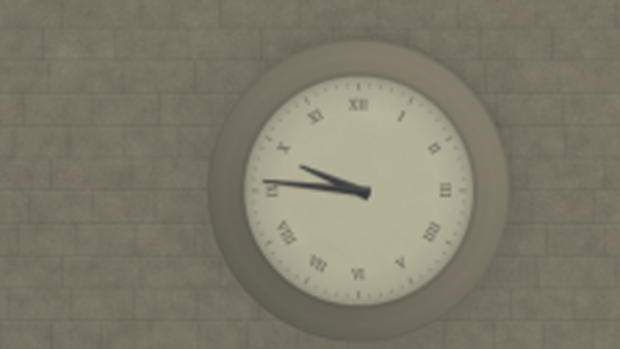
9:46
